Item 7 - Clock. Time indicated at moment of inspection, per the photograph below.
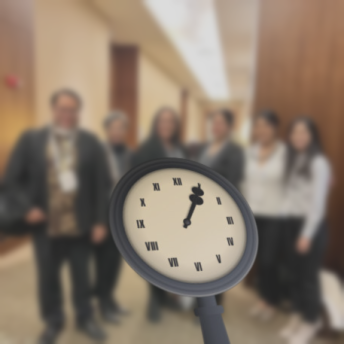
1:05
